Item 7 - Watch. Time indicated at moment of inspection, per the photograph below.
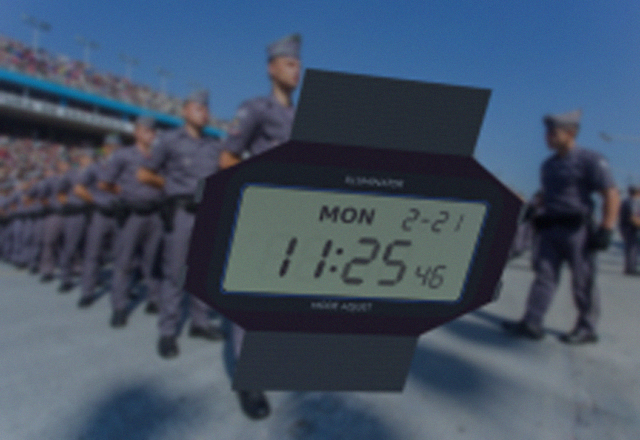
11:25:46
